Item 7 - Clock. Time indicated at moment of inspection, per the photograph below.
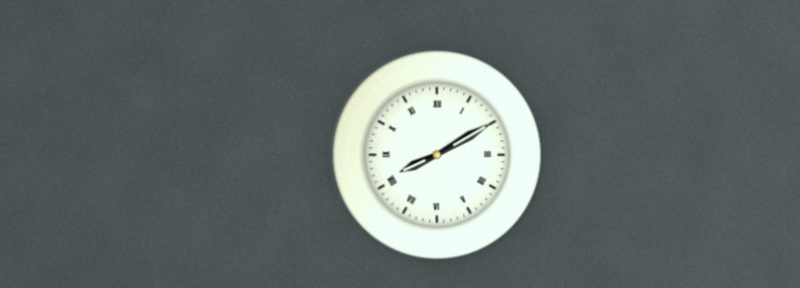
8:10
